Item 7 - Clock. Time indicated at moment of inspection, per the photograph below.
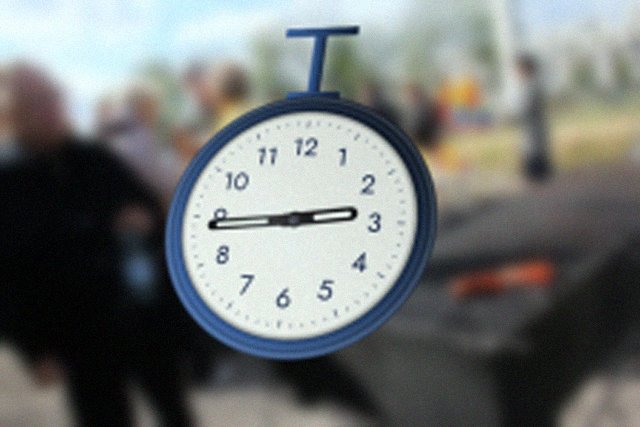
2:44
